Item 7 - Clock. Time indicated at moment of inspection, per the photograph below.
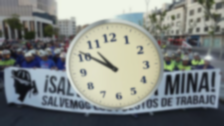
10:51
